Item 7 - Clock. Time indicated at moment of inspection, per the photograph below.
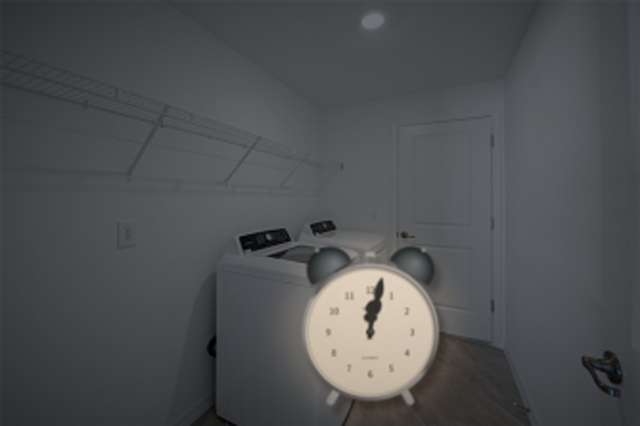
12:02
